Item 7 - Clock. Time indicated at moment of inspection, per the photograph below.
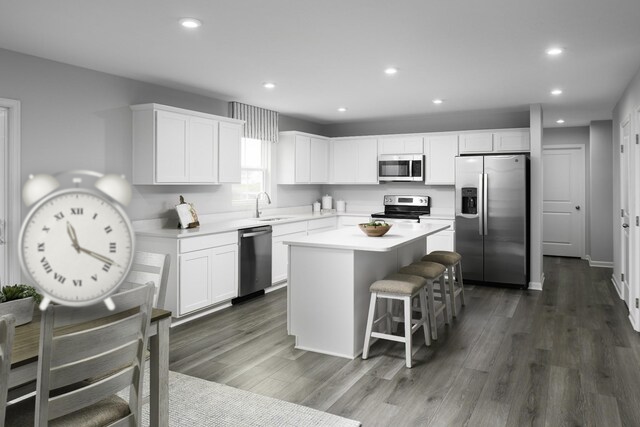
11:19
